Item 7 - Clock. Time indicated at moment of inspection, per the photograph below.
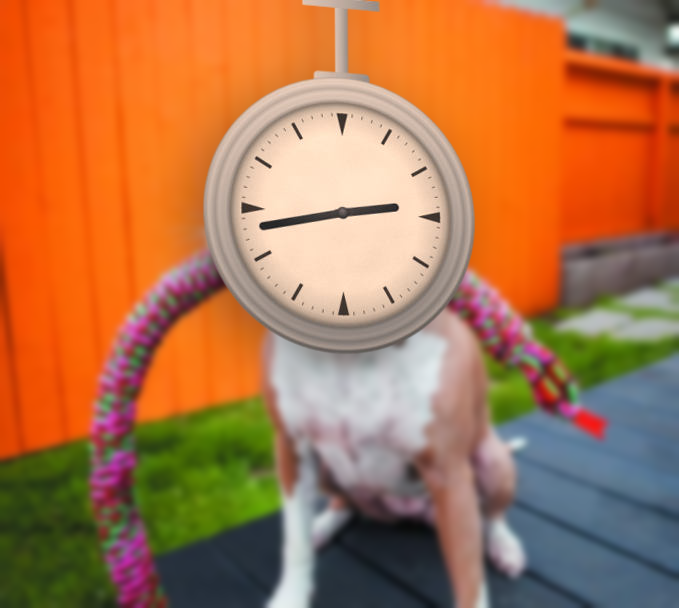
2:43
